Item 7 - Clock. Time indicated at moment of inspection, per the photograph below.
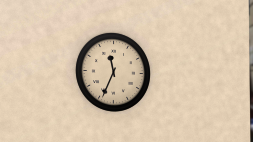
11:34
